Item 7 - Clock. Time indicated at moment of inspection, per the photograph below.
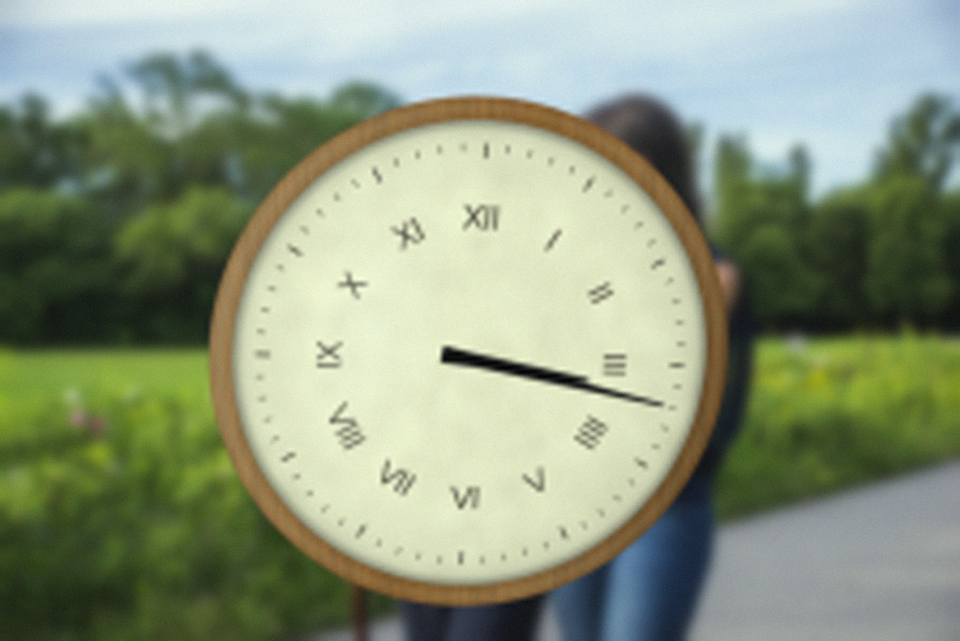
3:17
